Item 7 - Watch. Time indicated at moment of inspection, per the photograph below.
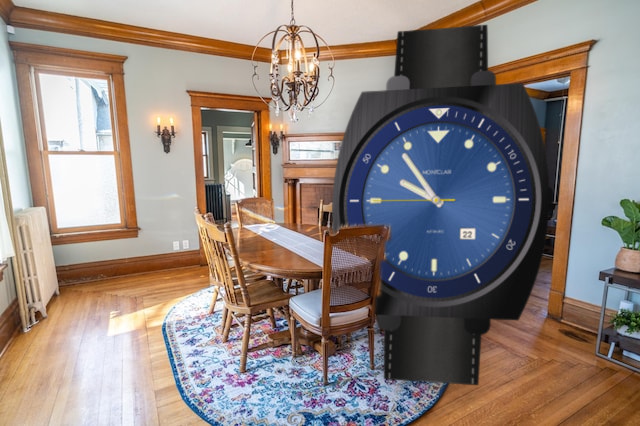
9:53:45
